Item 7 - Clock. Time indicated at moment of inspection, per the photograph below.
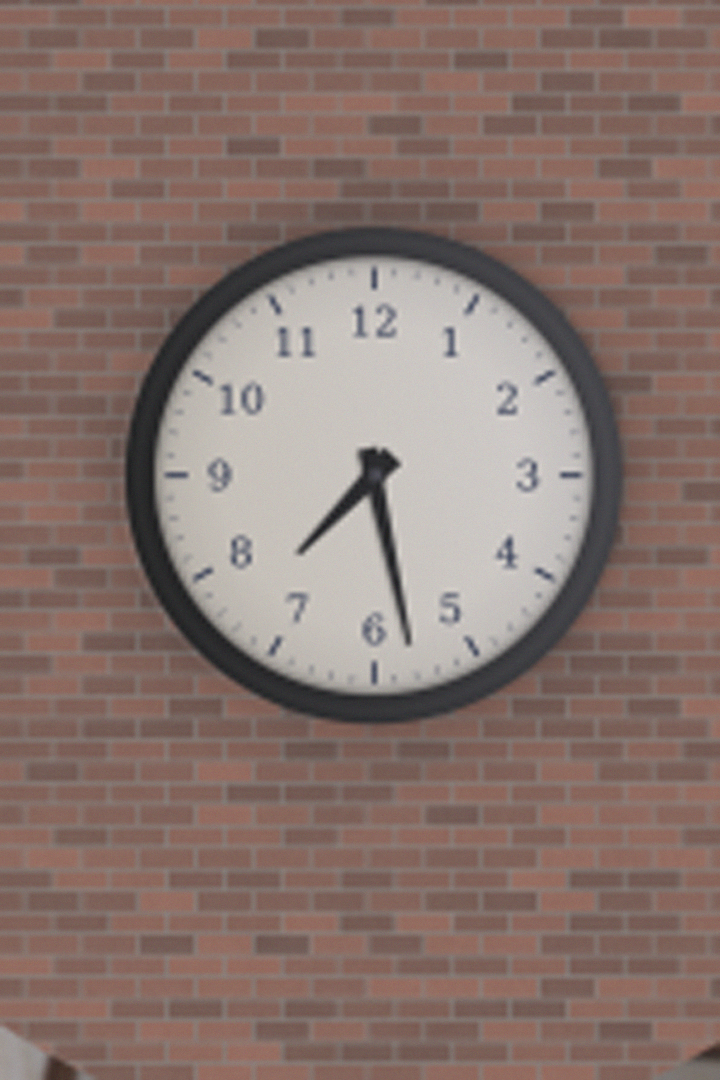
7:28
